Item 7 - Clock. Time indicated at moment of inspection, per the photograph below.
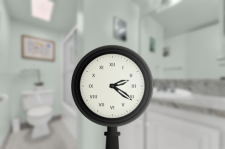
2:21
